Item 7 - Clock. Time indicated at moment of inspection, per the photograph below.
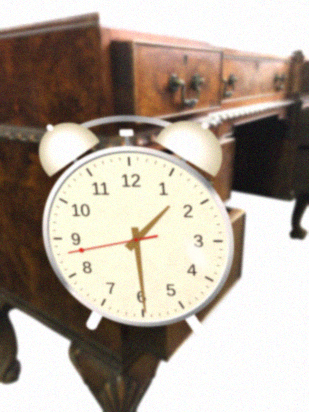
1:29:43
